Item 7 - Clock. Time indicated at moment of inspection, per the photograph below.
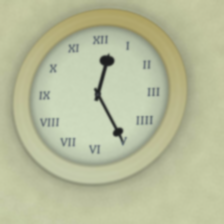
12:25
